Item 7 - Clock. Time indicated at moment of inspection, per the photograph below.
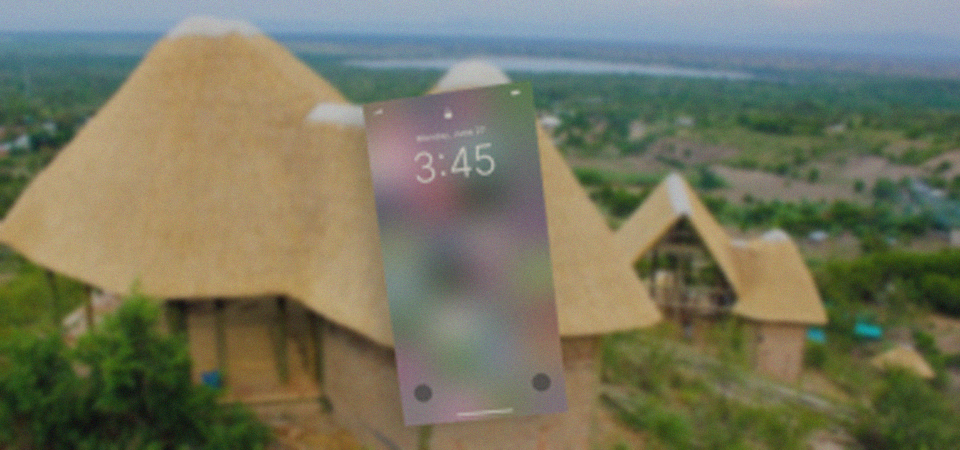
3:45
